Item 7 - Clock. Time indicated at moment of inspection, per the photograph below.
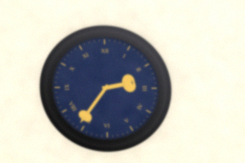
2:36
